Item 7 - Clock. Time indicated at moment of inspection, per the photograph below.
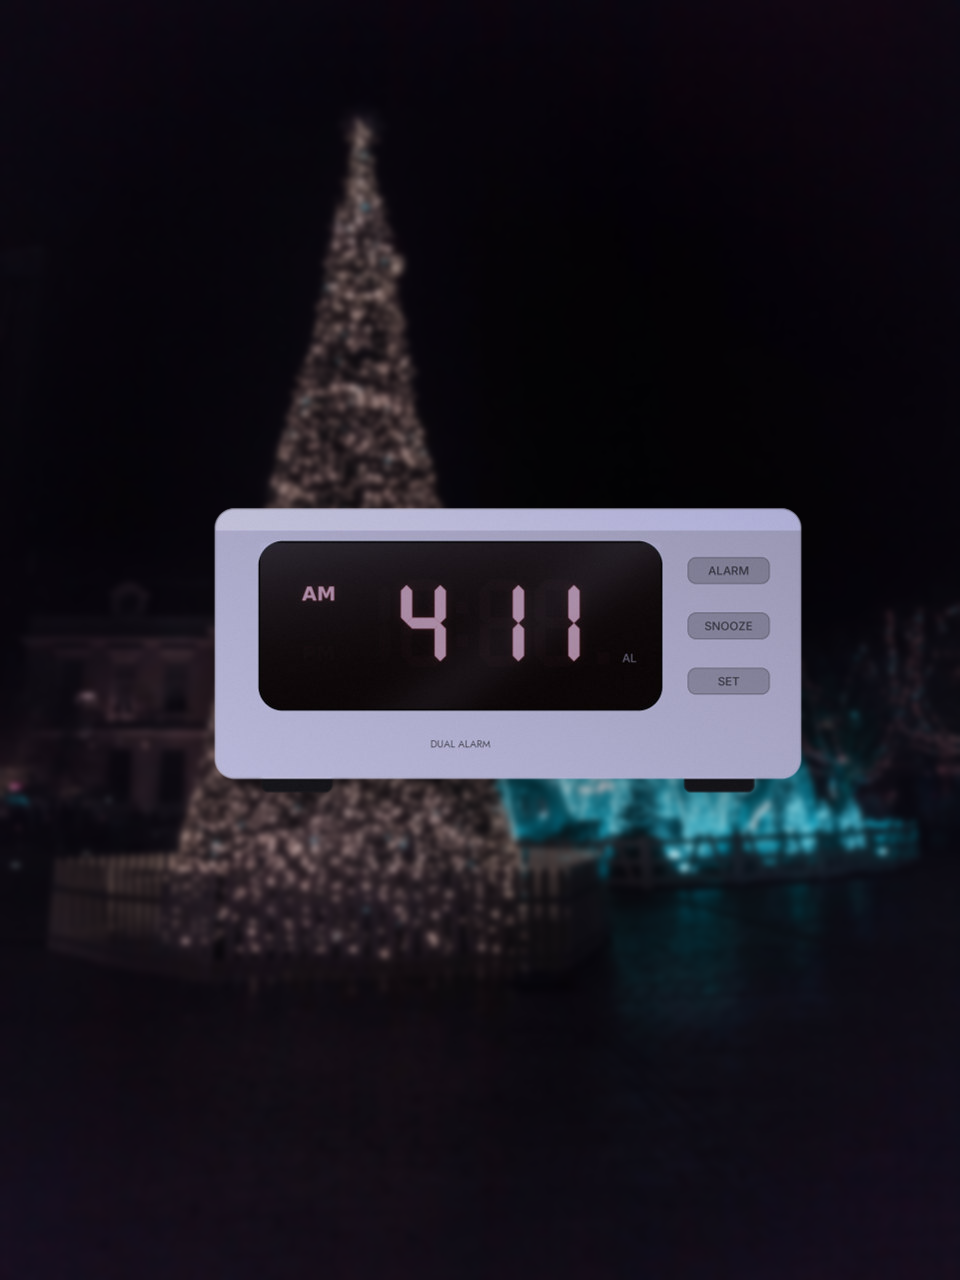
4:11
